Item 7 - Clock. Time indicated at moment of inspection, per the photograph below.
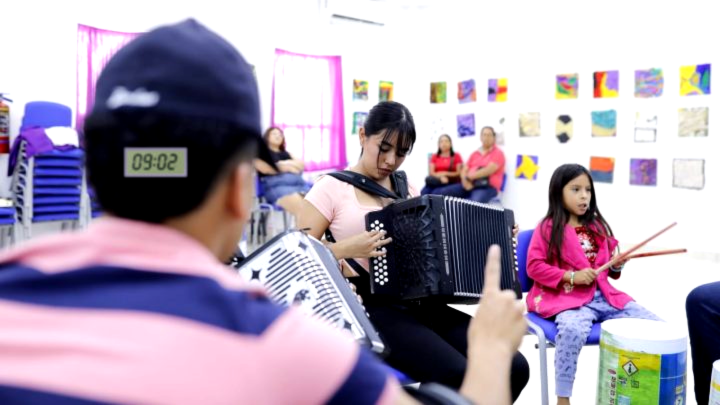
9:02
